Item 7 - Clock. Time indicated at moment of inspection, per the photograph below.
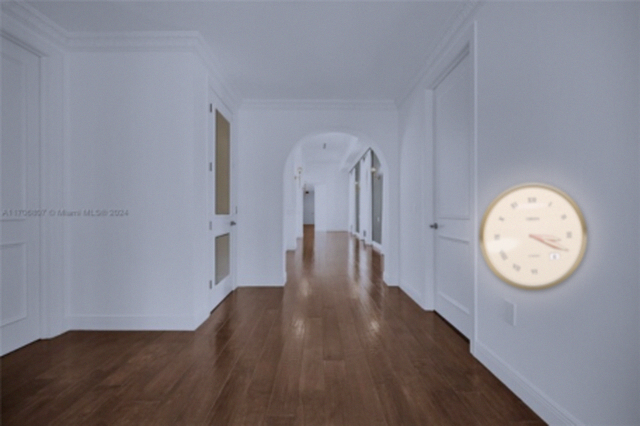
3:19
